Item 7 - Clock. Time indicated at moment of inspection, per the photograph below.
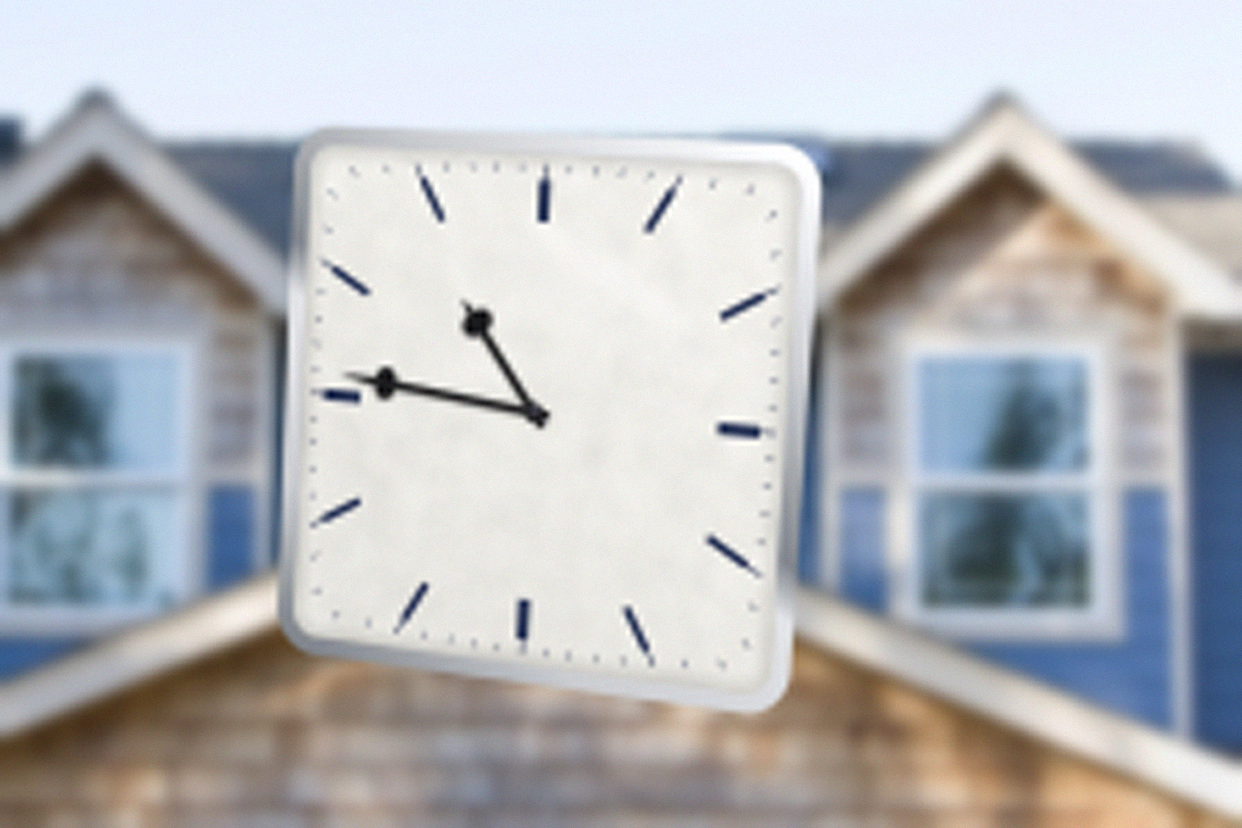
10:46
